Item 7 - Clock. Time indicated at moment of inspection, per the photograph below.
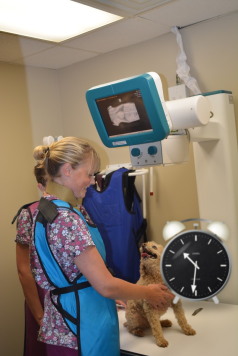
10:31
